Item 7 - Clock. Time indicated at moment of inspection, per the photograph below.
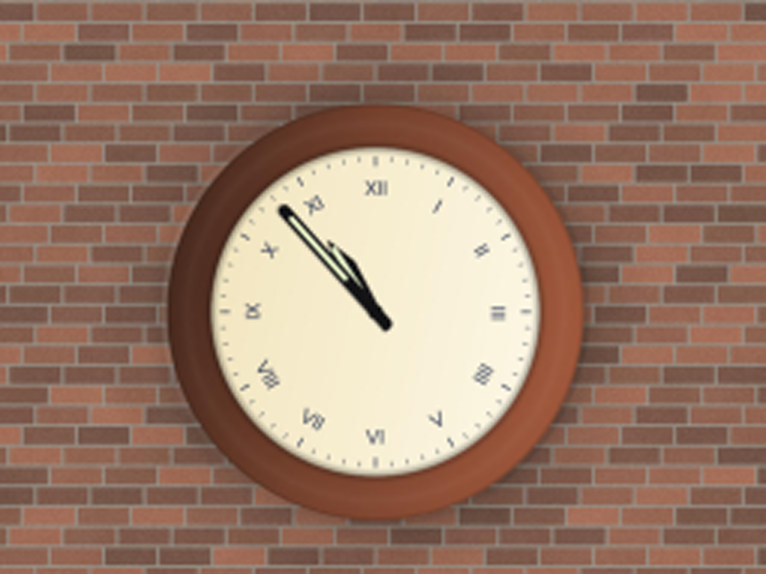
10:53
